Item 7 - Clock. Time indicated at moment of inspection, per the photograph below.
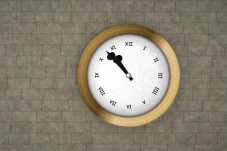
10:53
